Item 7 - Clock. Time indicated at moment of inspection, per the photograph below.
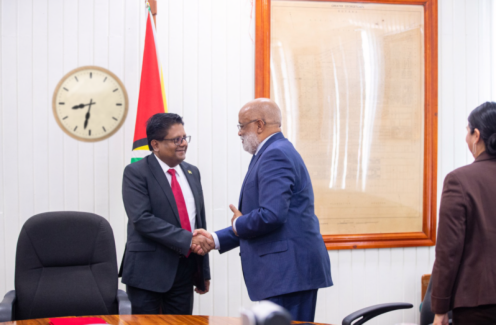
8:32
